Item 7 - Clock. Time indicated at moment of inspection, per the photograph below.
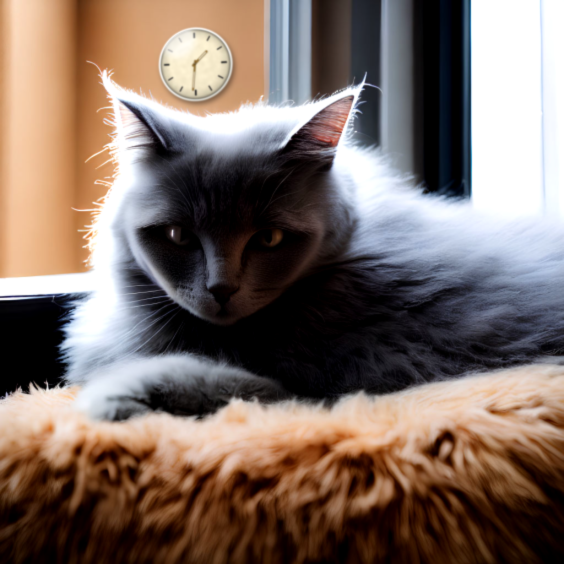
1:31
